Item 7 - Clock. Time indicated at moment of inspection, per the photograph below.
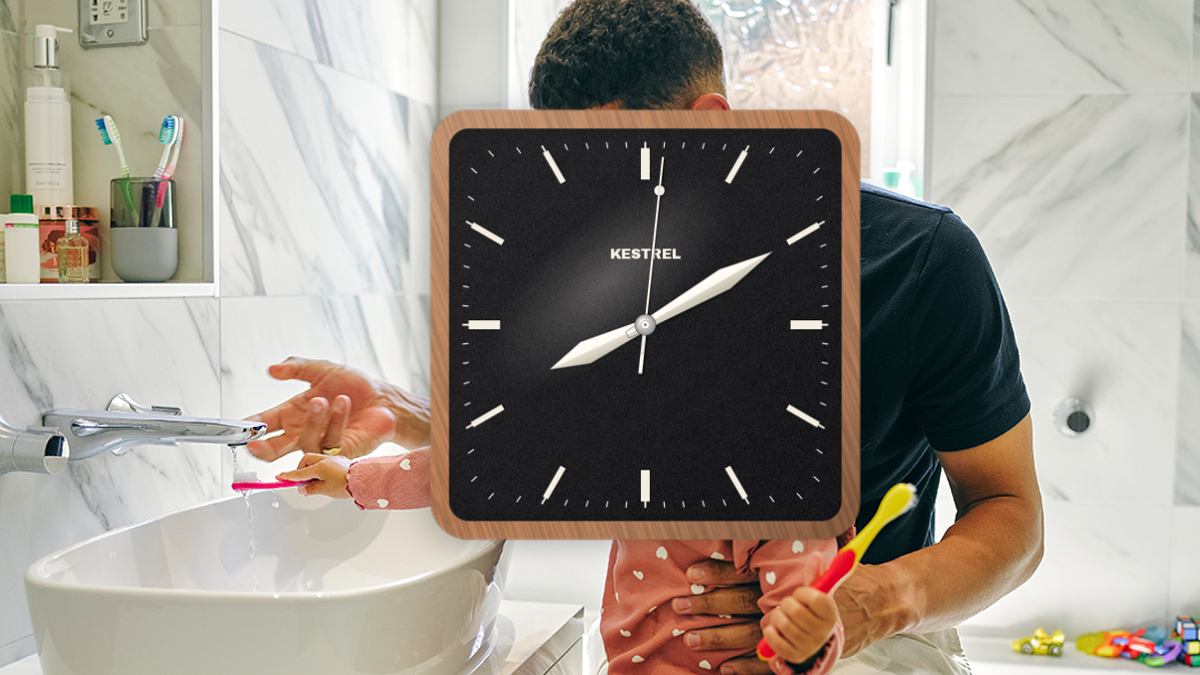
8:10:01
